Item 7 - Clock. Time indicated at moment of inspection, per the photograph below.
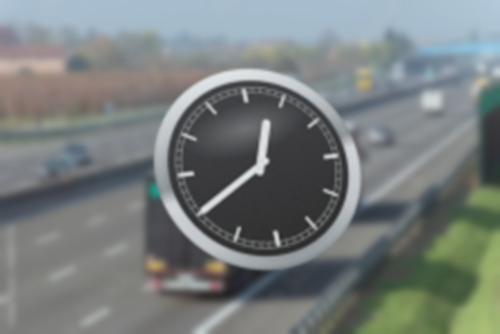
12:40
